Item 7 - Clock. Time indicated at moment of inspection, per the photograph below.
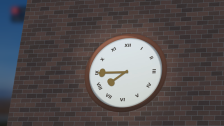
7:45
